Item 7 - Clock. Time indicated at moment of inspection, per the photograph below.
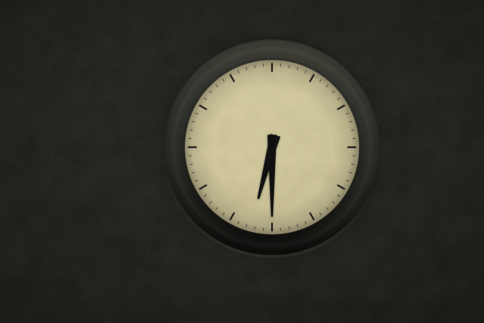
6:30
